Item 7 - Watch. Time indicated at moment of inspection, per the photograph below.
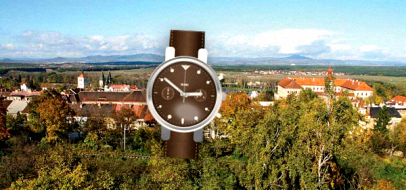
2:51
